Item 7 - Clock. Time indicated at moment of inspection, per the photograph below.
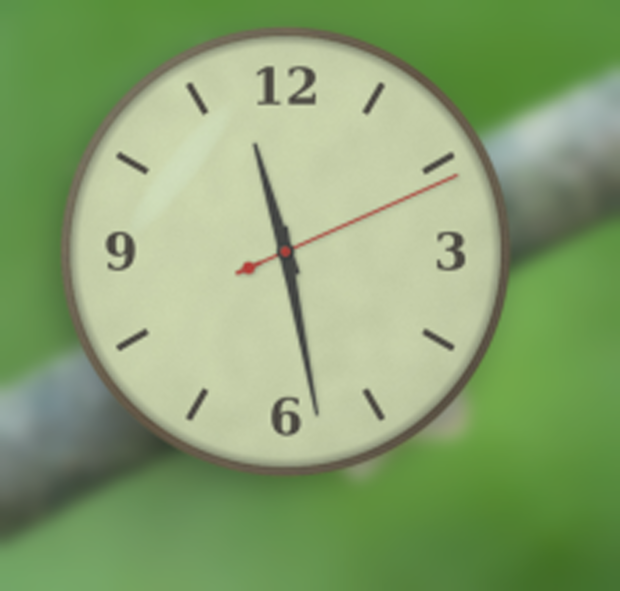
11:28:11
